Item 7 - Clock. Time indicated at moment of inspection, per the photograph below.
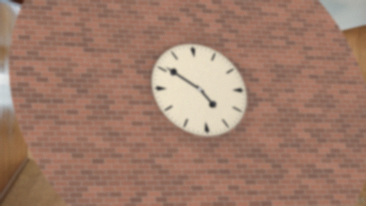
4:51
